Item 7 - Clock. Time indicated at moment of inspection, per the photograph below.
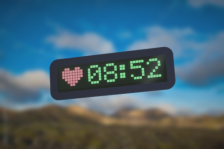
8:52
